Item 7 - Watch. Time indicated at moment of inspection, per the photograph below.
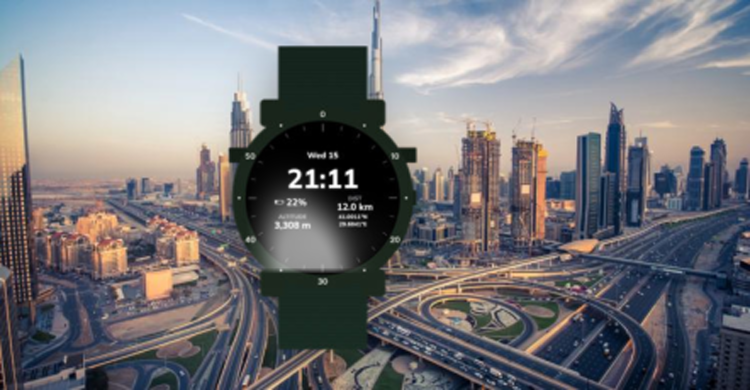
21:11
